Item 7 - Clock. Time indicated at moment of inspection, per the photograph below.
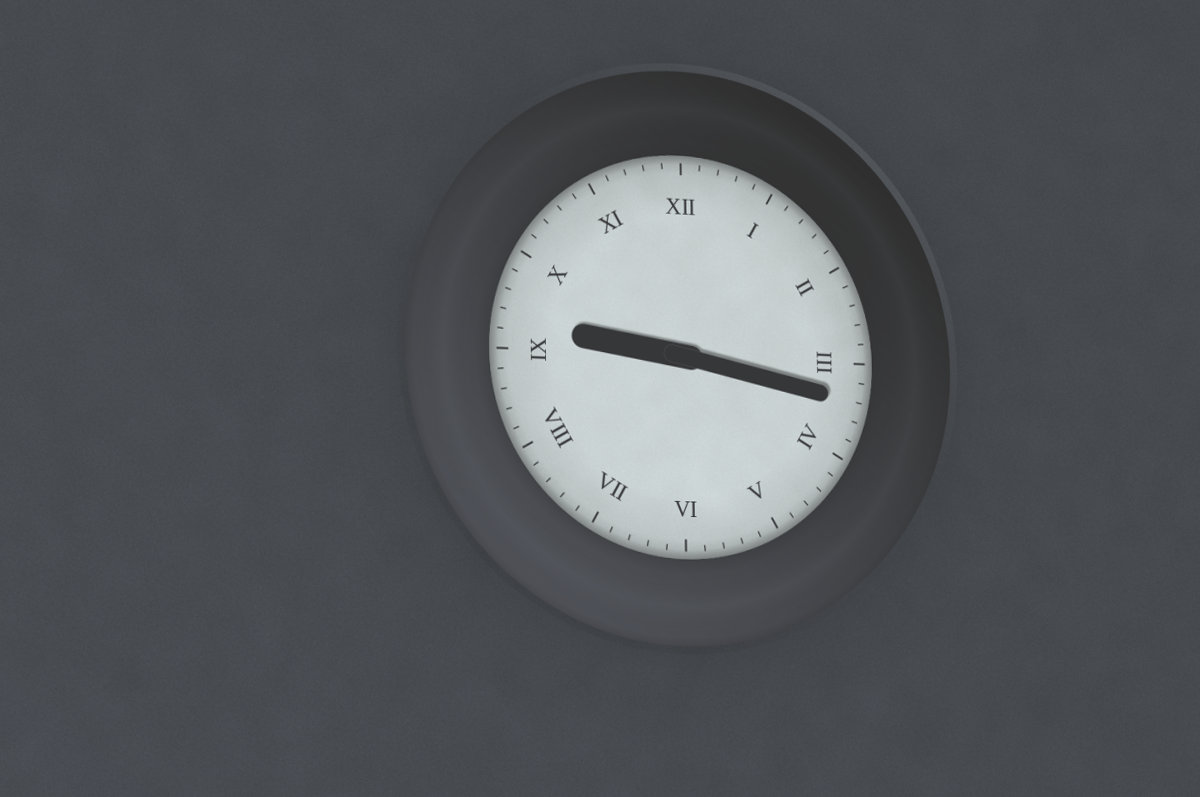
9:17
